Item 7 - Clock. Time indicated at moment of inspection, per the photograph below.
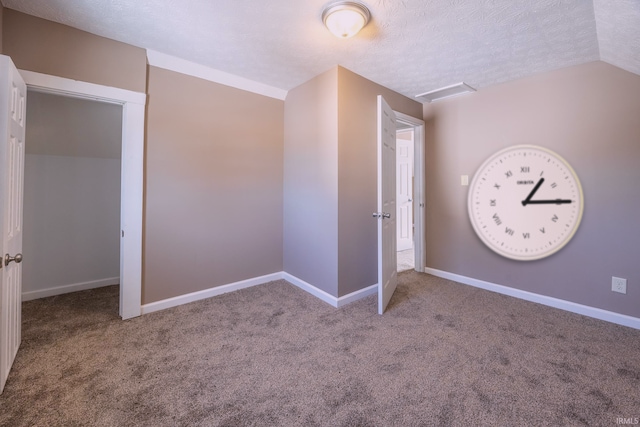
1:15
